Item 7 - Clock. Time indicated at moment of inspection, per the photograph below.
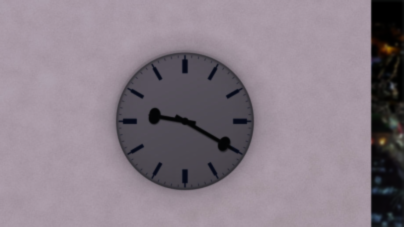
9:20
